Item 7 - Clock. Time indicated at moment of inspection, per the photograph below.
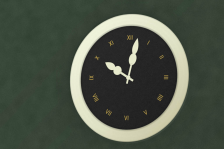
10:02
